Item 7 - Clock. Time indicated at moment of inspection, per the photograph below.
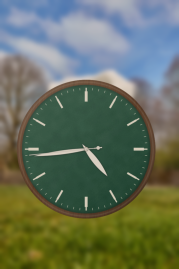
4:43:44
